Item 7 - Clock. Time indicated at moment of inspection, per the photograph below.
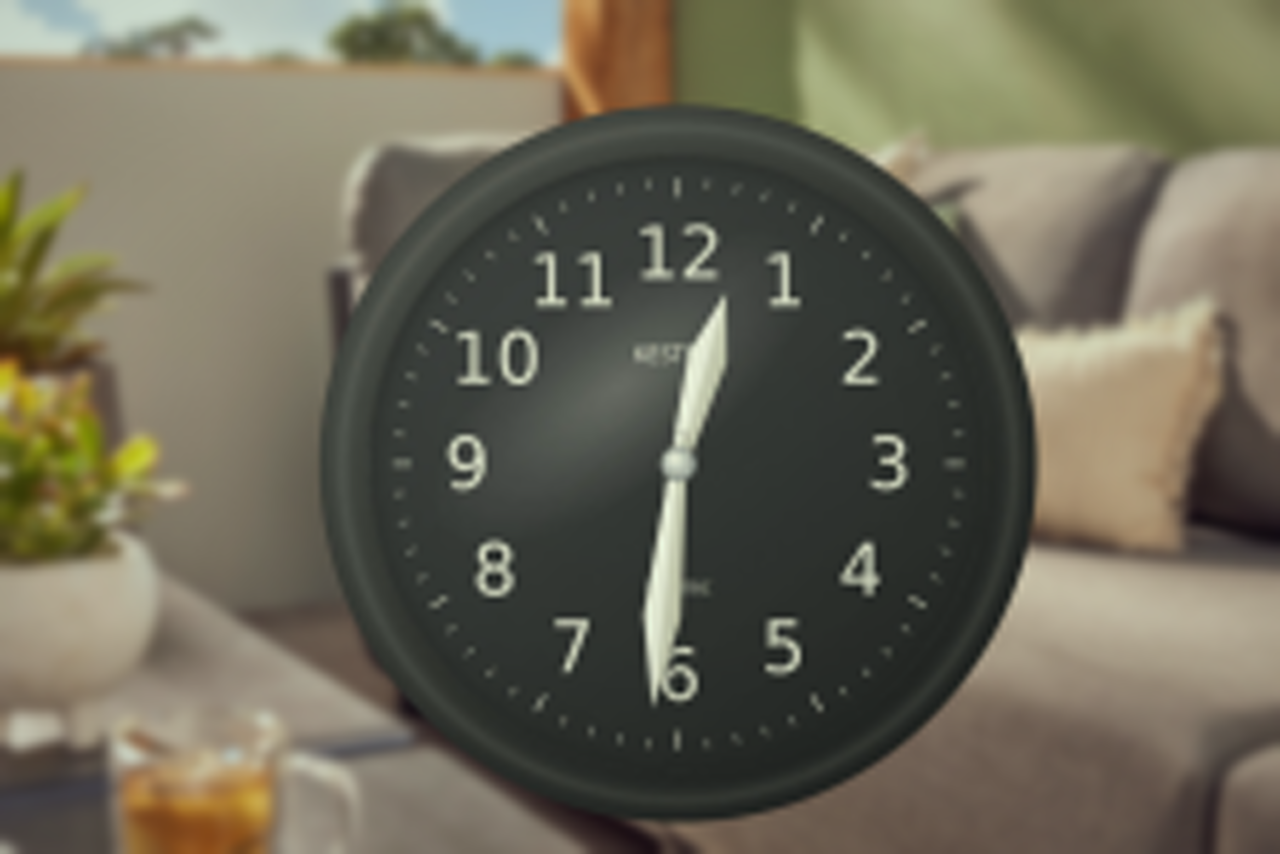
12:31
